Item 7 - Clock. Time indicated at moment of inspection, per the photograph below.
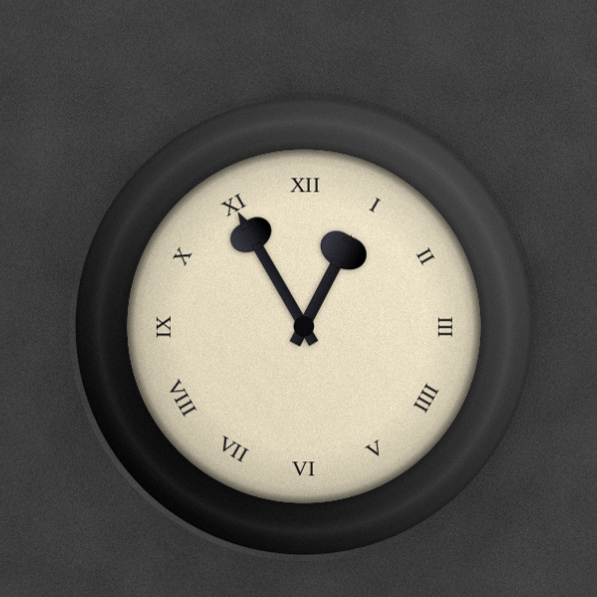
12:55
